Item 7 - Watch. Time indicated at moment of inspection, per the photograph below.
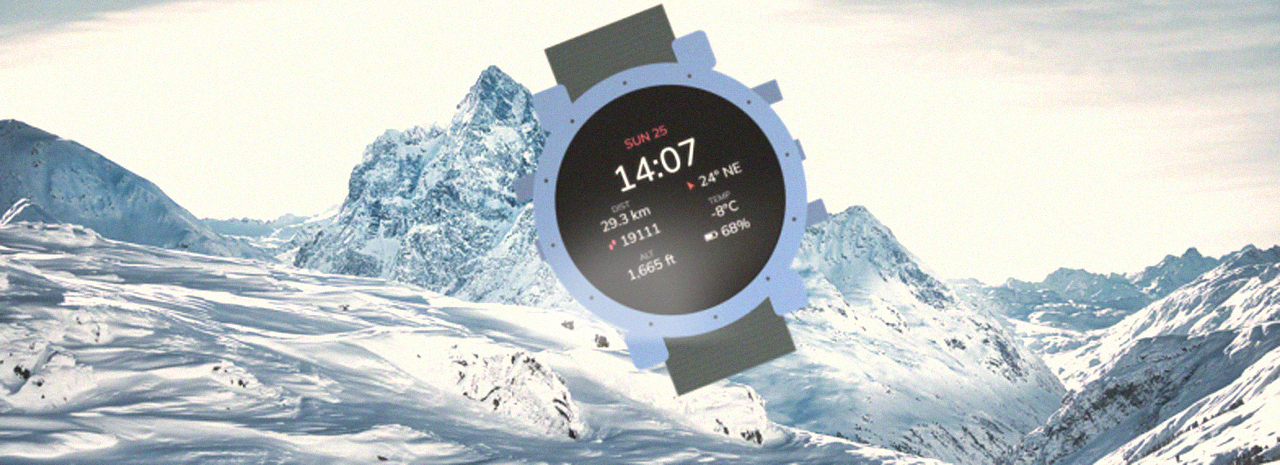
14:07
